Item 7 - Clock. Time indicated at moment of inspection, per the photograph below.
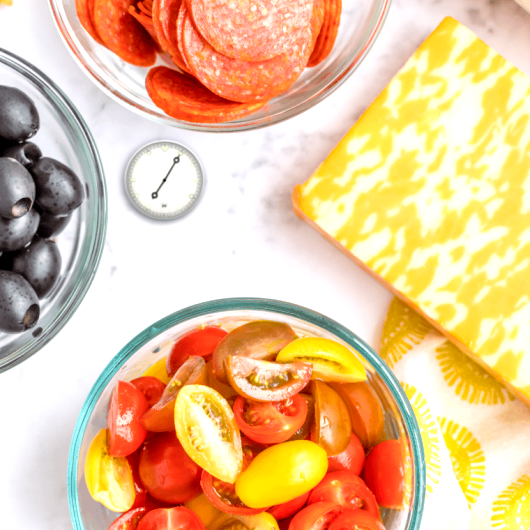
7:05
